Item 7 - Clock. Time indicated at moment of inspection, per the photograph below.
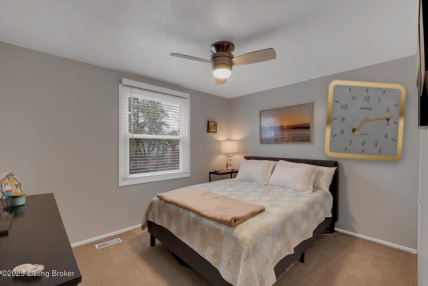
7:13
